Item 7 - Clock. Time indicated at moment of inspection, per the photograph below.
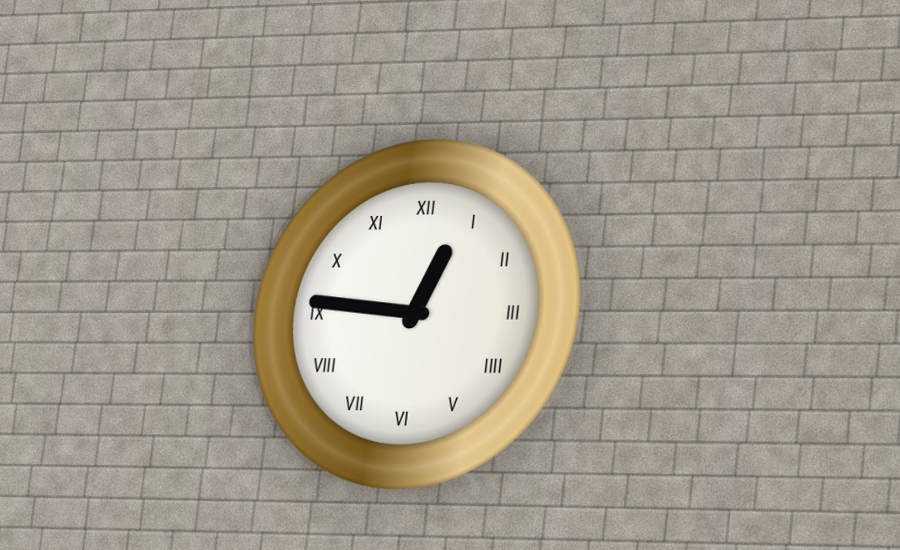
12:46
